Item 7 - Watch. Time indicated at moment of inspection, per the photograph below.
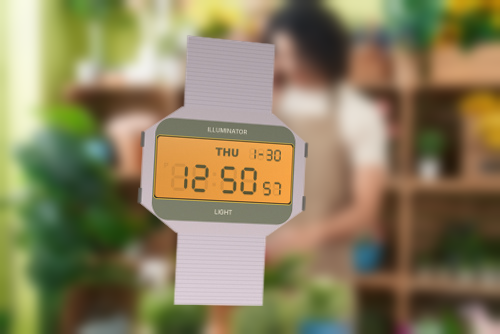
12:50:57
